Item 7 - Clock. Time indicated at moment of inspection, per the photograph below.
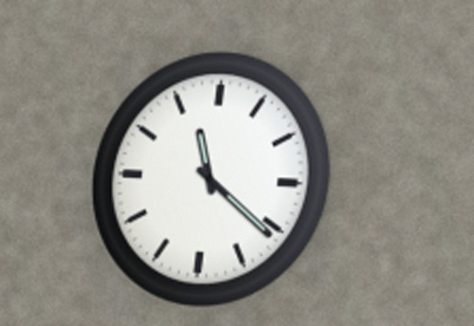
11:21
